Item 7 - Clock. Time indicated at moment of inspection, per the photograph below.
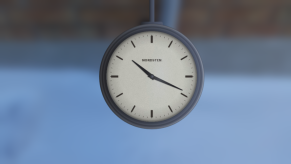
10:19
